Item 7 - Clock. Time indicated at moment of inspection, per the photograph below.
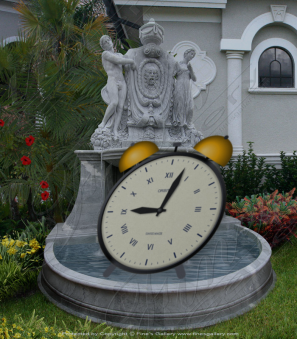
9:03
